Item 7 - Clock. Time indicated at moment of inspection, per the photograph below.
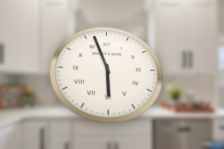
5:57
